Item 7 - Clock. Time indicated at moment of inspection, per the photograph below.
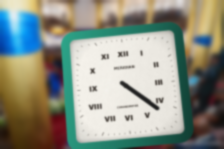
4:22
